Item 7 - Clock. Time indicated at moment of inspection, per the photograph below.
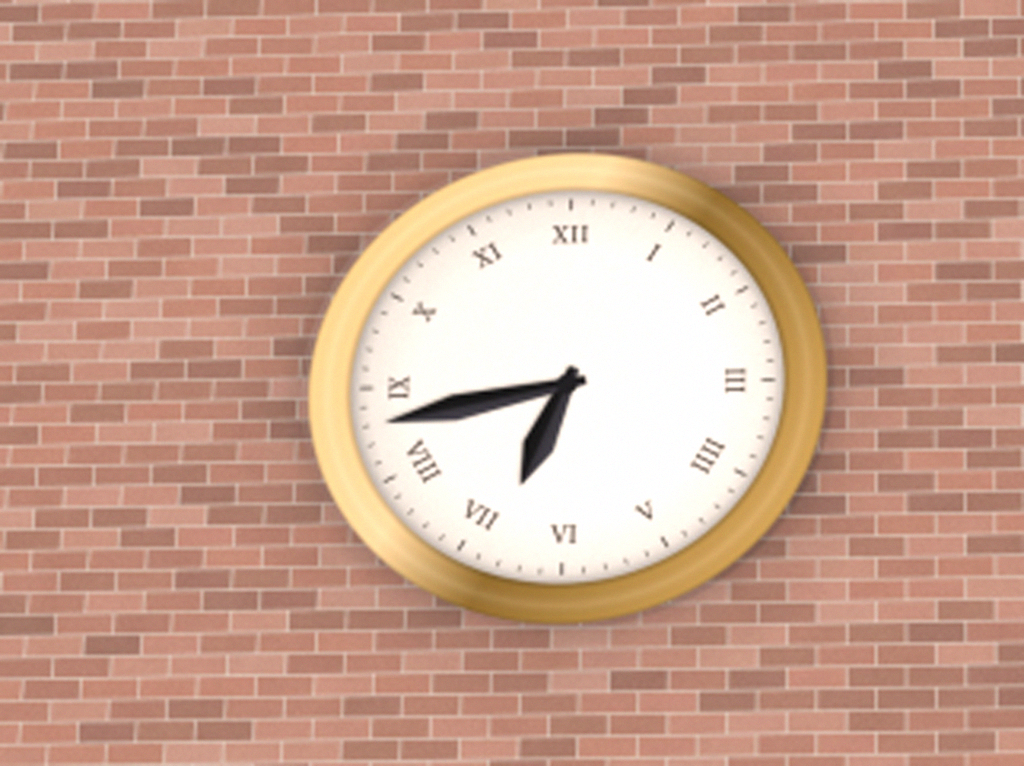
6:43
